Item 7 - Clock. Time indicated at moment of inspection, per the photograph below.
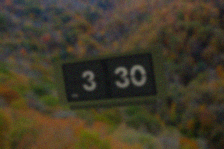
3:30
